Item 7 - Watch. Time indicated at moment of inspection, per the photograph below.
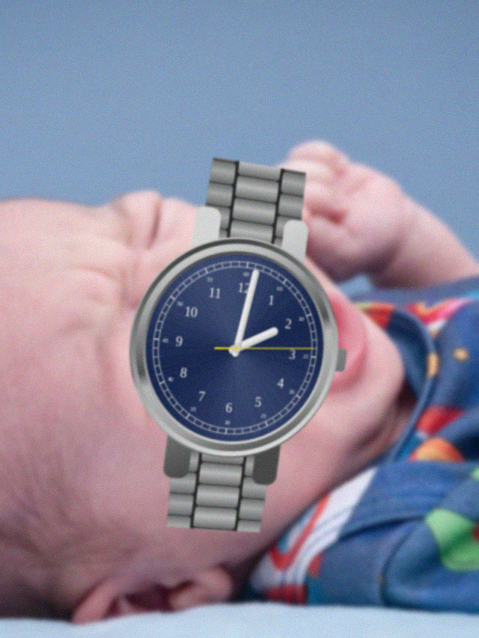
2:01:14
